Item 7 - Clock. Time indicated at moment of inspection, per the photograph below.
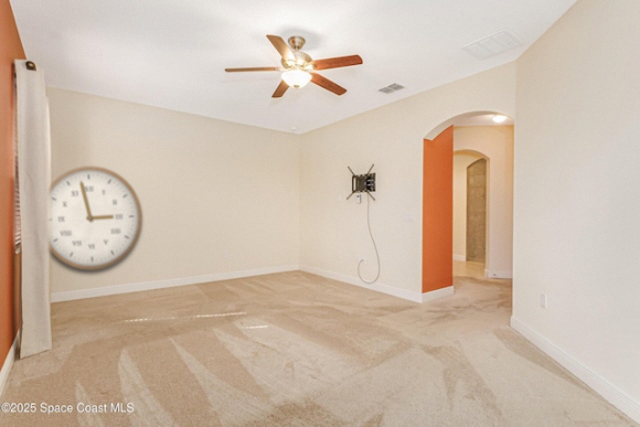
2:58
